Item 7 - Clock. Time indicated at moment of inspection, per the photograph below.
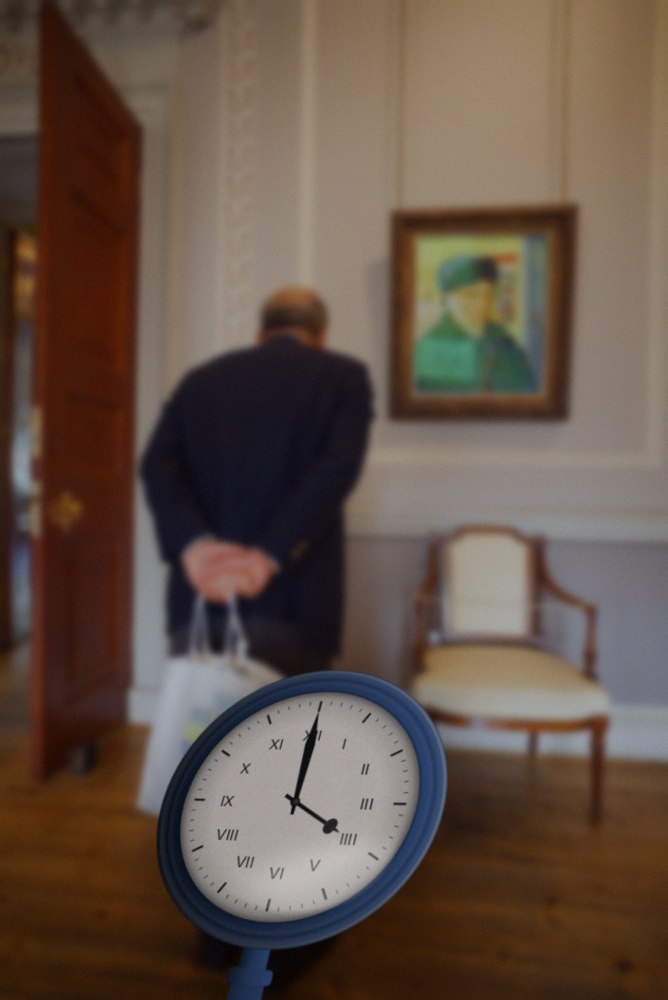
4:00
